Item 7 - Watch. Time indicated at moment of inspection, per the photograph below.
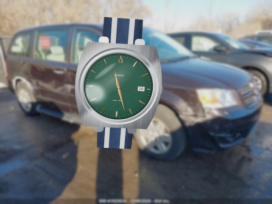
11:27
